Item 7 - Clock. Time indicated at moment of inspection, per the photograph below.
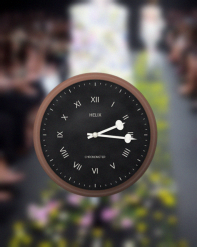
2:16
